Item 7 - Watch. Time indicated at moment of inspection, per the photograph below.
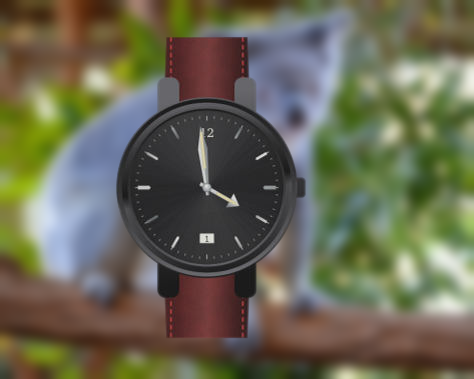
3:59
